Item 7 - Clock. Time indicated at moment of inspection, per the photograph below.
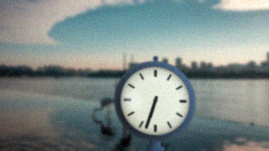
6:33
